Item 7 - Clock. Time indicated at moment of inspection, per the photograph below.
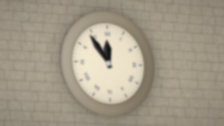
11:54
